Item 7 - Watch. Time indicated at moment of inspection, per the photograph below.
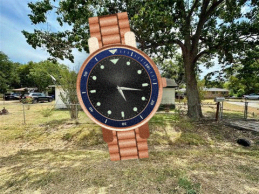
5:17
